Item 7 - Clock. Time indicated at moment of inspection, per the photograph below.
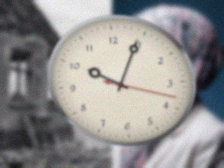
10:04:18
